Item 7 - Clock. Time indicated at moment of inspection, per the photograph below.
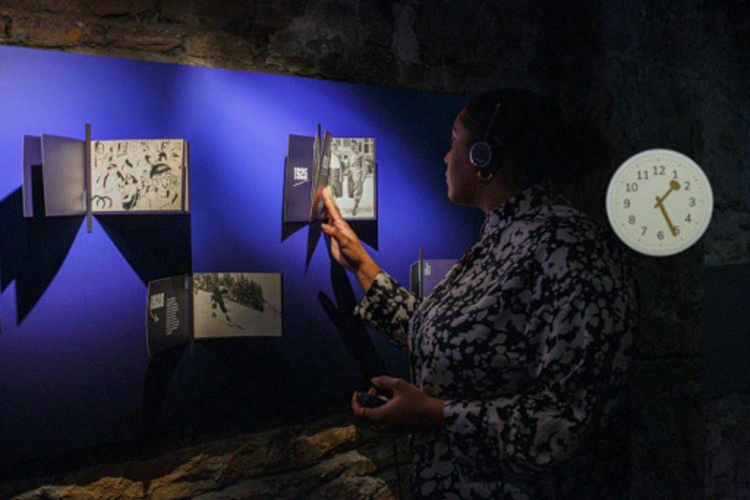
1:26
